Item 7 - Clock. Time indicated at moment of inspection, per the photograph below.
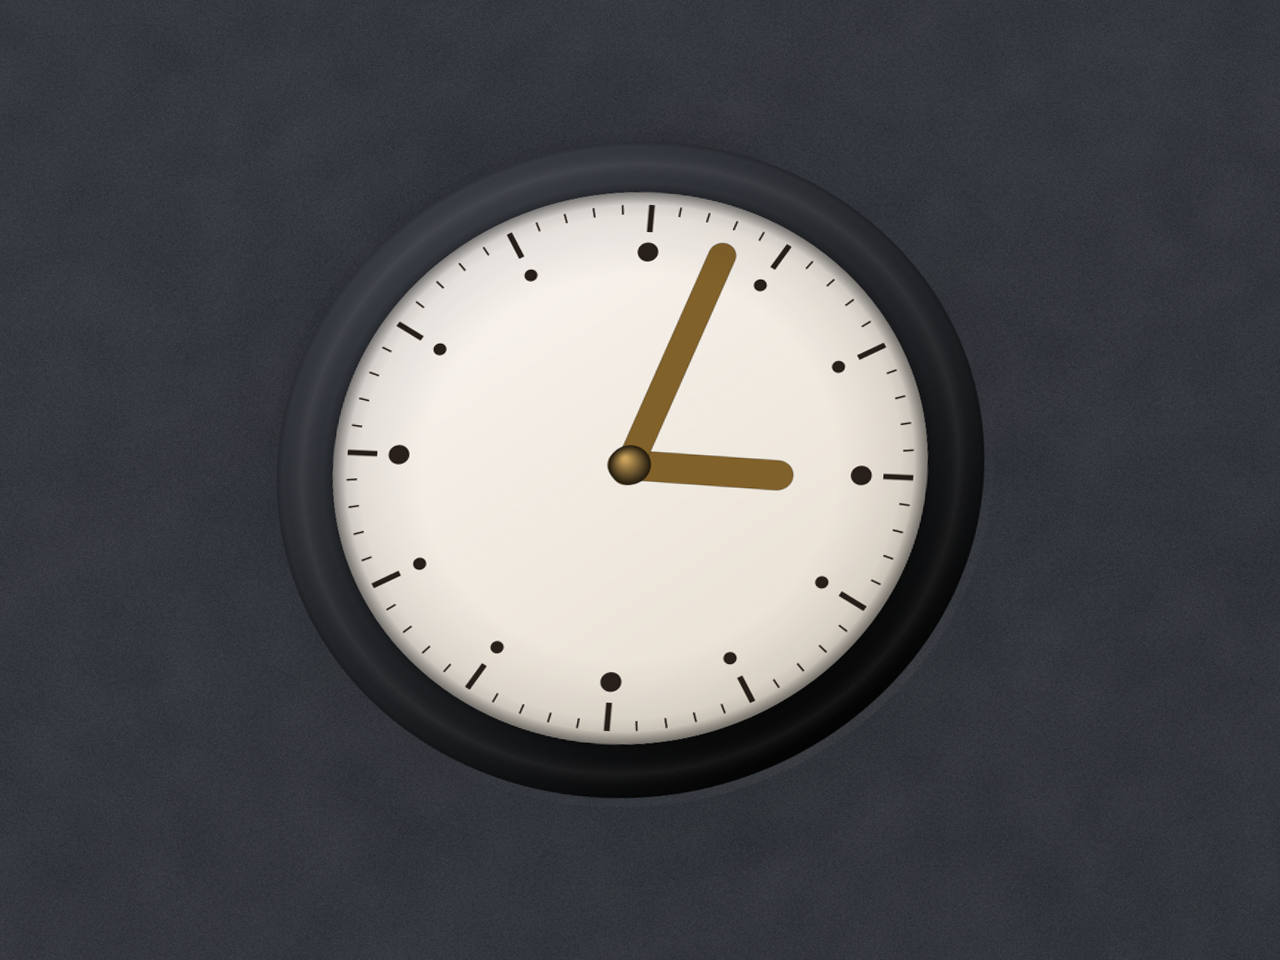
3:03
